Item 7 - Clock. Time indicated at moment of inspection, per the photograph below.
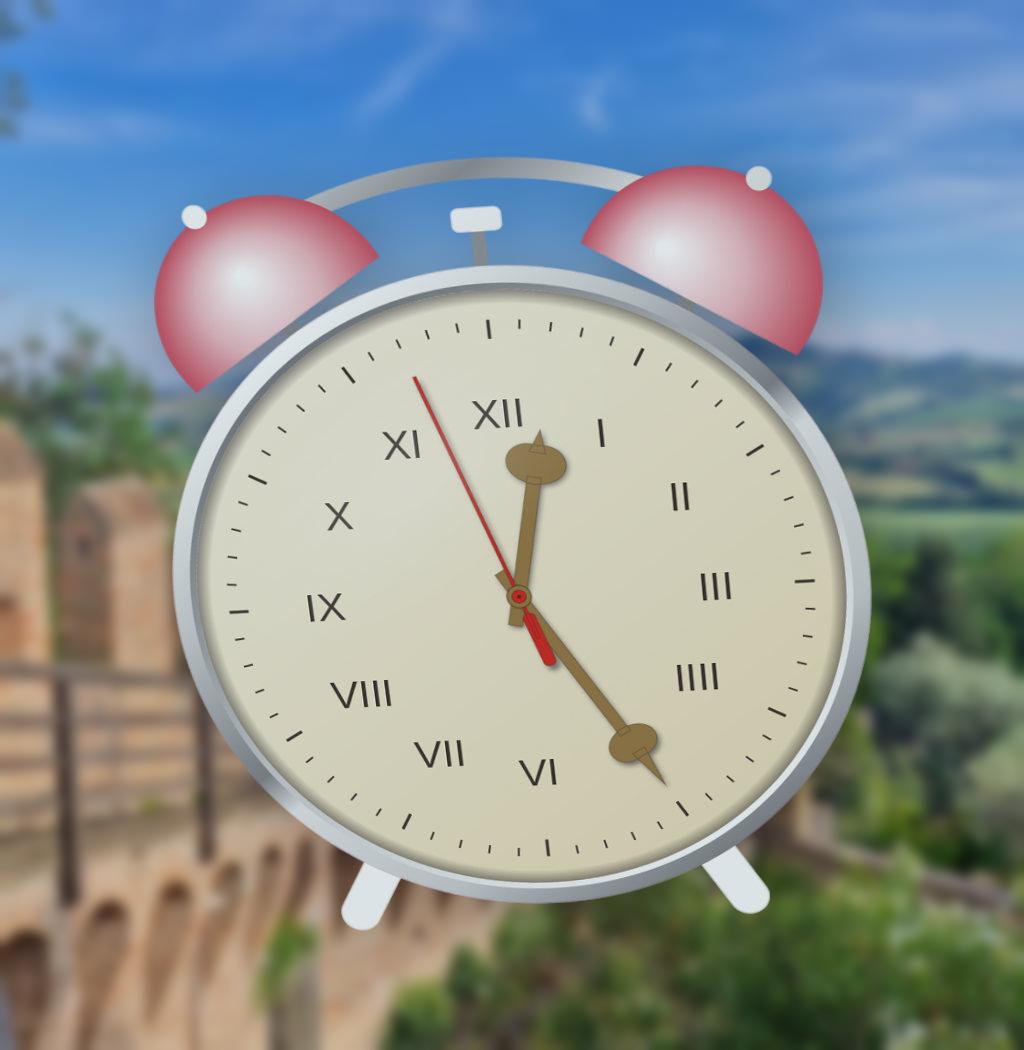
12:24:57
